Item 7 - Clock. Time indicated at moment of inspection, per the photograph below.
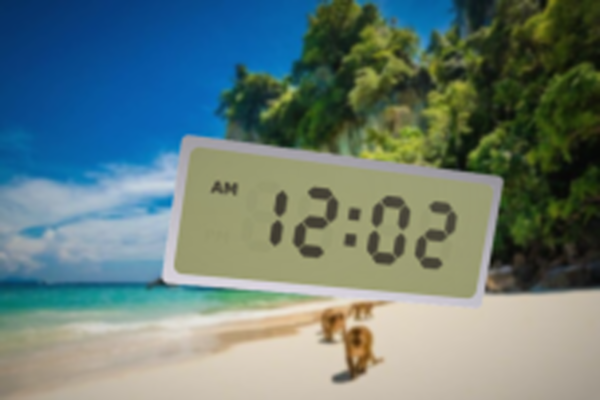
12:02
